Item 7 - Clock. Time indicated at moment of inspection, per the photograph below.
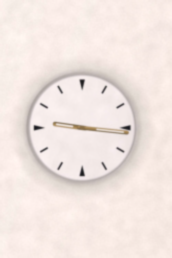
9:16
